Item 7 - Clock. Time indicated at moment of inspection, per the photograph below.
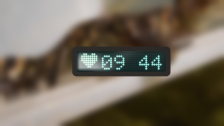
9:44
